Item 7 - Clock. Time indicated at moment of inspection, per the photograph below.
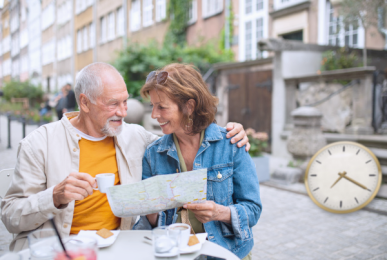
7:20
